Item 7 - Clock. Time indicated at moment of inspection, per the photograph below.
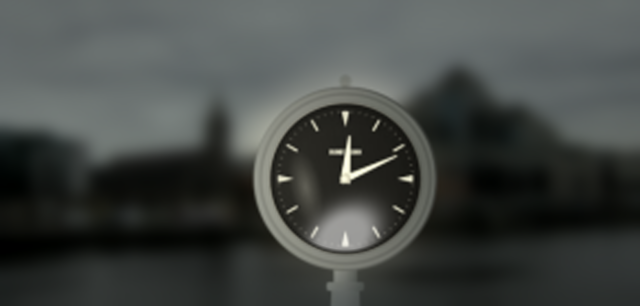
12:11
